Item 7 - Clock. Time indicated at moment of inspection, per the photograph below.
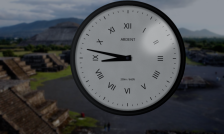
8:47
